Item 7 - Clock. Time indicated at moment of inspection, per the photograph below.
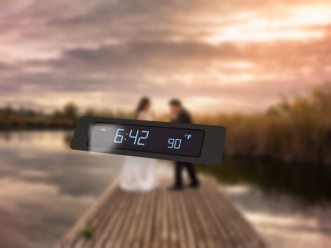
6:42
